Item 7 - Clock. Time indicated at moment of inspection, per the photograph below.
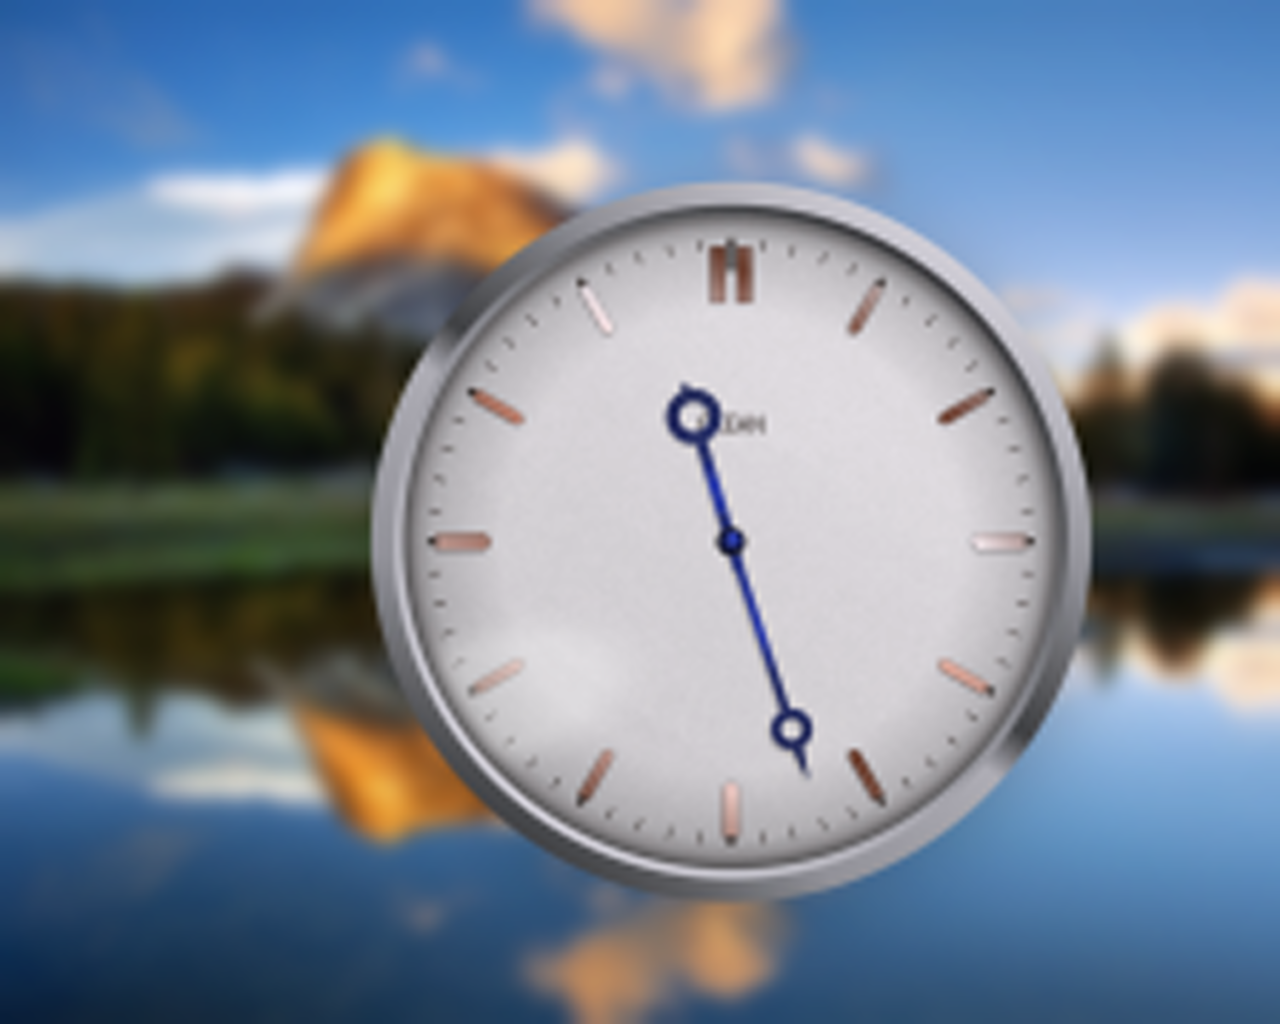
11:27
